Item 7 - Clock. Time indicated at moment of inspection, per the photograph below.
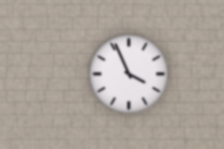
3:56
